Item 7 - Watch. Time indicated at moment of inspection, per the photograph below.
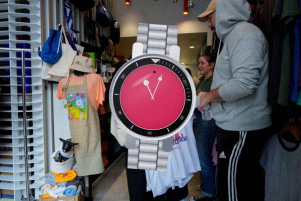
11:03
